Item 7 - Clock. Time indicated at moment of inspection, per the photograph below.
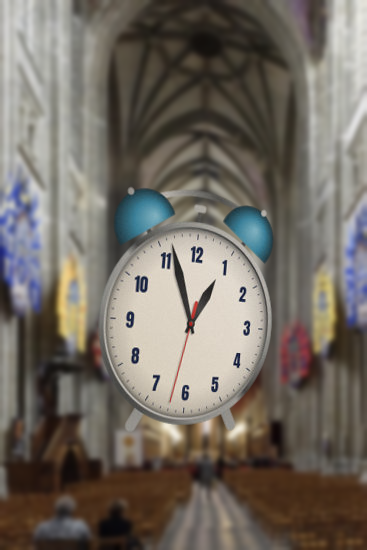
12:56:32
